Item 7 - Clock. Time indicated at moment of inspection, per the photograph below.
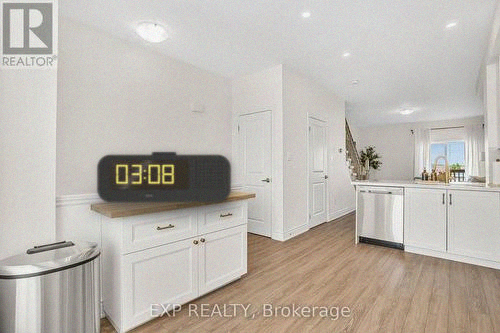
3:08
